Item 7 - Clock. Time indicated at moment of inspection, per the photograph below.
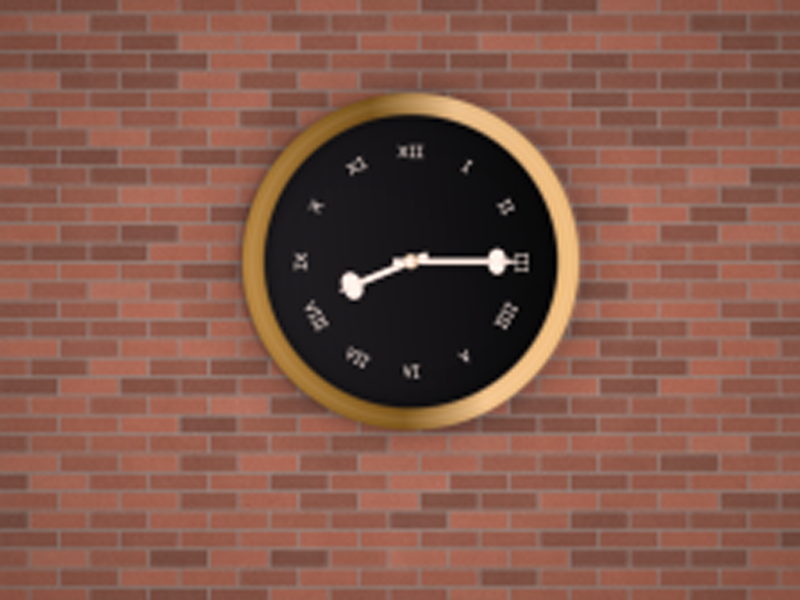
8:15
